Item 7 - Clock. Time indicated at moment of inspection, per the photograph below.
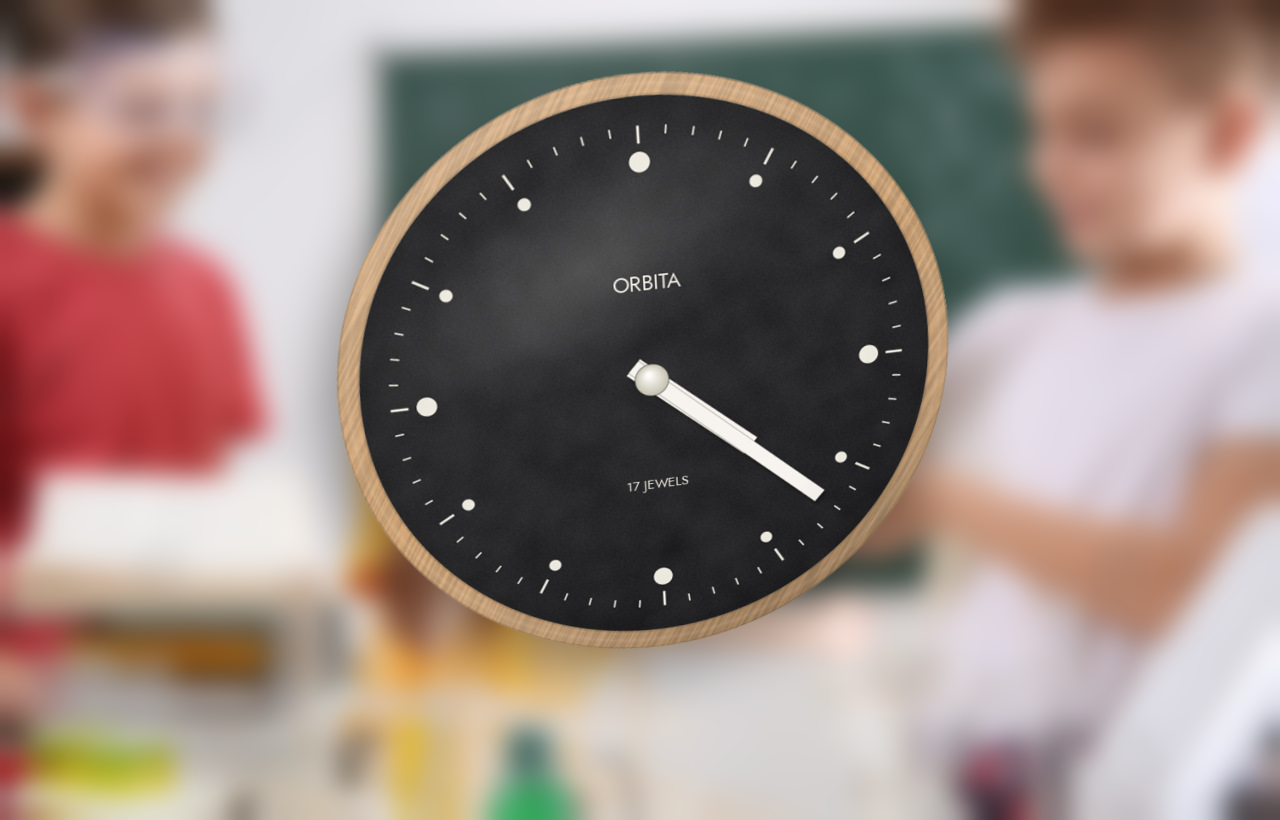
4:22
